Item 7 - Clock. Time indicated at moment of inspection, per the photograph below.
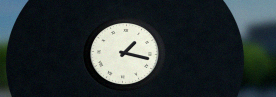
1:17
